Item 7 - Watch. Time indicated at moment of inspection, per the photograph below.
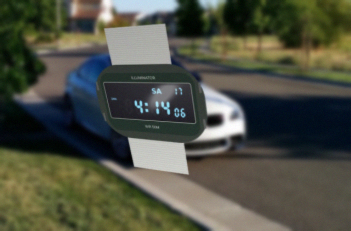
4:14:06
